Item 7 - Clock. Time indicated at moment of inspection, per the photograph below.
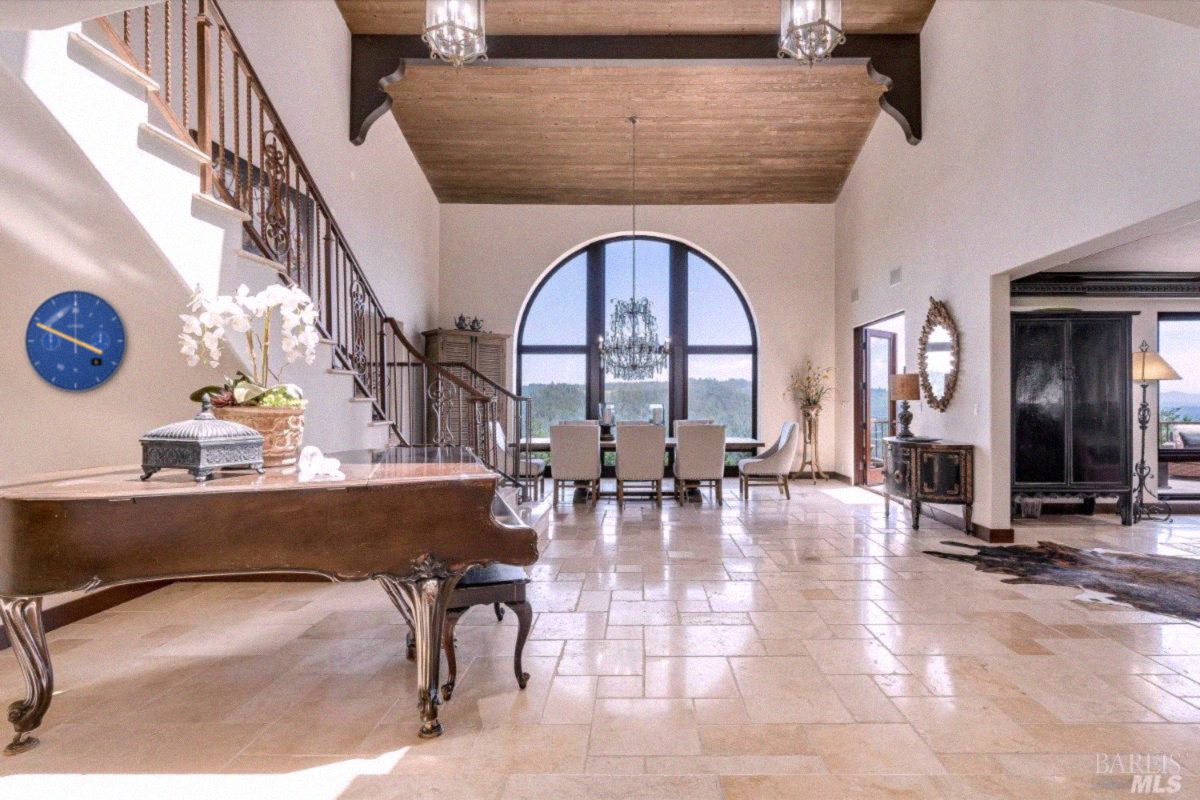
3:49
